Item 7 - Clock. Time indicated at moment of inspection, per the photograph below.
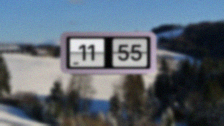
11:55
